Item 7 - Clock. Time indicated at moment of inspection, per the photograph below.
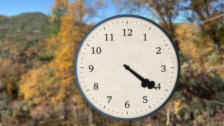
4:21
